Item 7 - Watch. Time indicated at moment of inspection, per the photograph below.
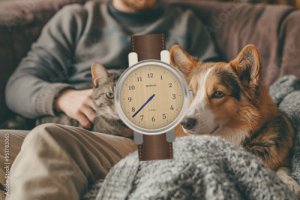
7:38
